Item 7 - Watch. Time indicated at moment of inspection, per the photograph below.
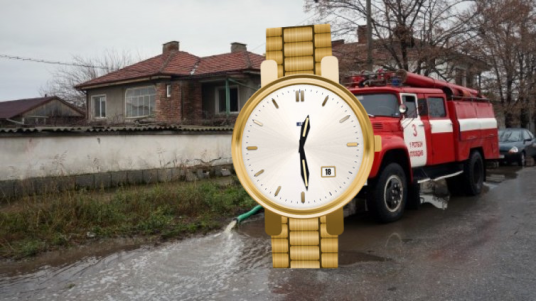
12:29
